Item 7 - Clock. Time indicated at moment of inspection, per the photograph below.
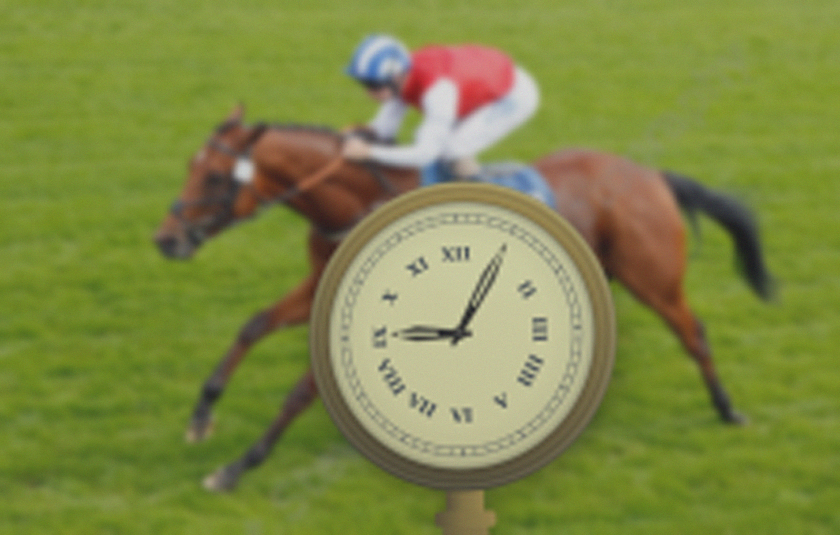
9:05
